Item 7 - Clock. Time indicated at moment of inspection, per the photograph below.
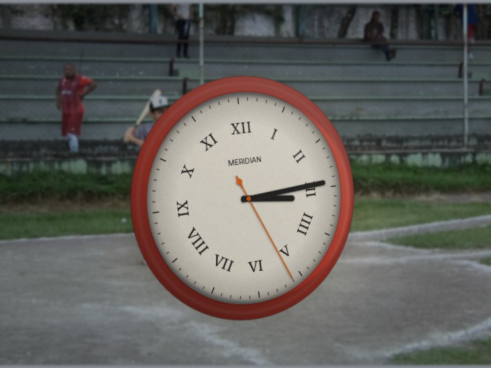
3:14:26
